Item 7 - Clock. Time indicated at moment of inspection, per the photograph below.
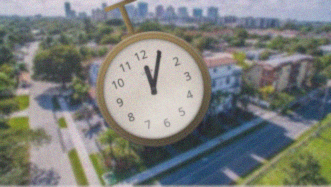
12:05
